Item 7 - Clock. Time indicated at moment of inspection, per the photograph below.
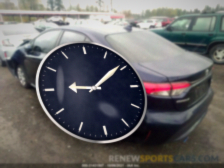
9:09
